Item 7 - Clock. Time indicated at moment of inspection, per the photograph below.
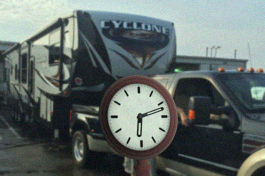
6:12
